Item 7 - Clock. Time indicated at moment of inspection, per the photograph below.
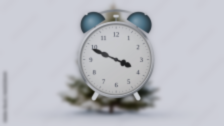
3:49
